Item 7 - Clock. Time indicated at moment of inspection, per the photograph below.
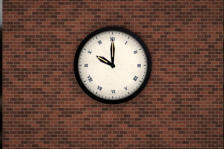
10:00
